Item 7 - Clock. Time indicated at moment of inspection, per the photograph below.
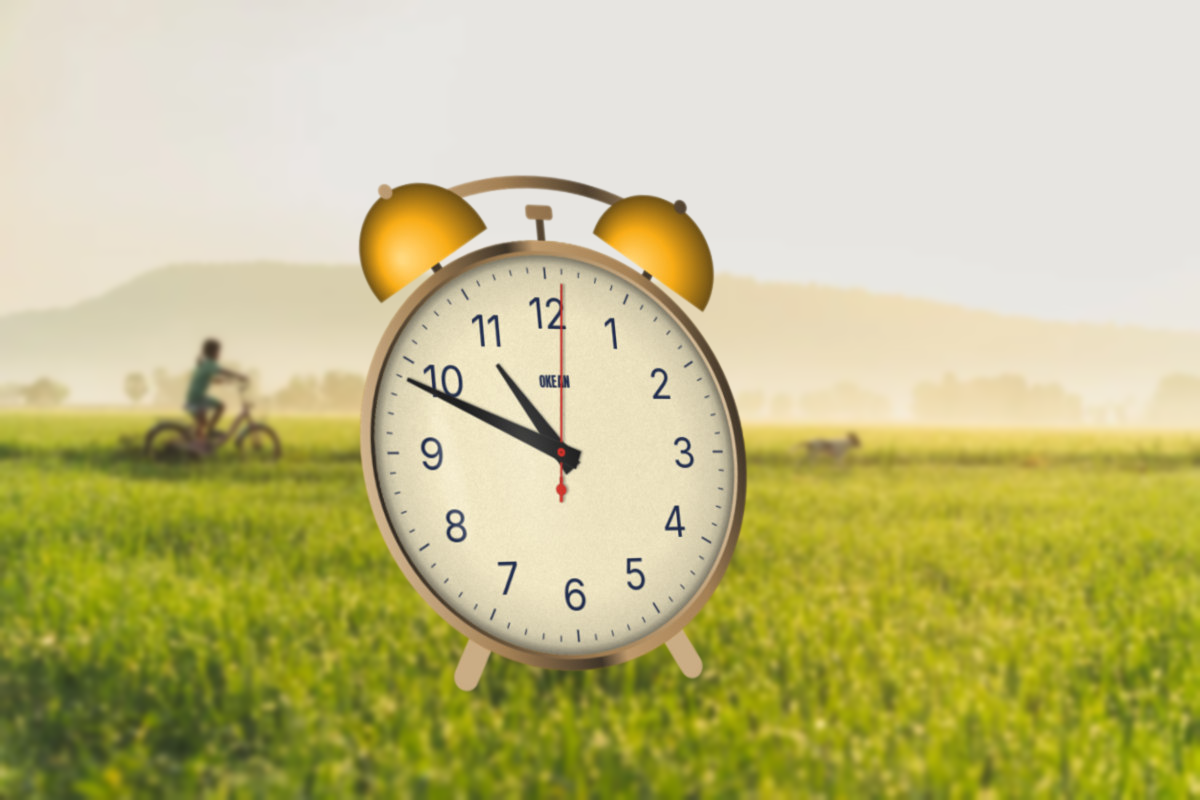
10:49:01
